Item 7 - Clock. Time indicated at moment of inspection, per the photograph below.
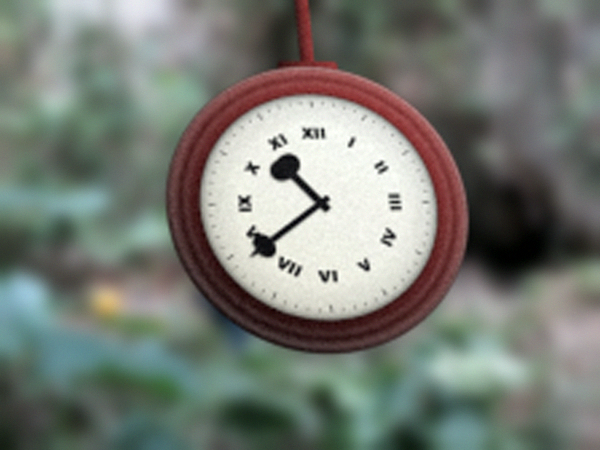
10:39
